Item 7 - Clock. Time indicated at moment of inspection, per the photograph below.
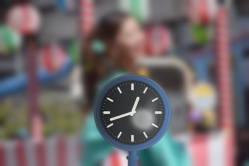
12:42
